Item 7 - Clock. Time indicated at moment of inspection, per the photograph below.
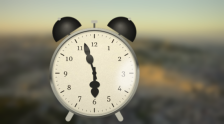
5:57
